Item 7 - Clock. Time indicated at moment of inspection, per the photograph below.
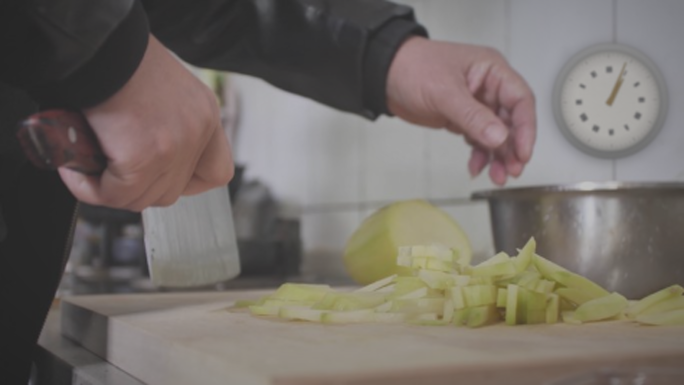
1:04
